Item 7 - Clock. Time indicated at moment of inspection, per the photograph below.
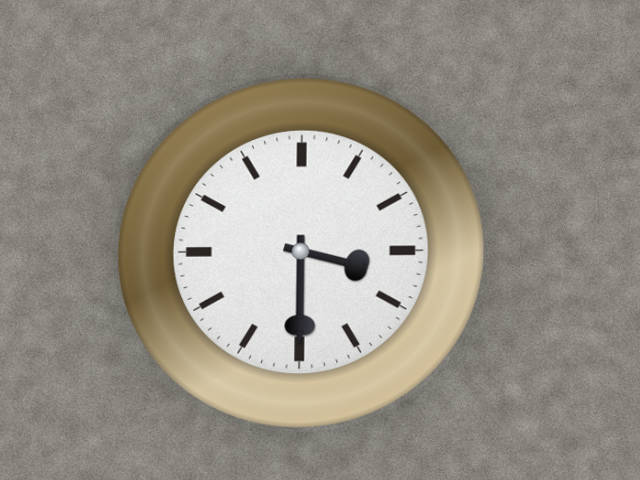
3:30
